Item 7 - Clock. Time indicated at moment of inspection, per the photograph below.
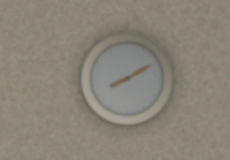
8:10
